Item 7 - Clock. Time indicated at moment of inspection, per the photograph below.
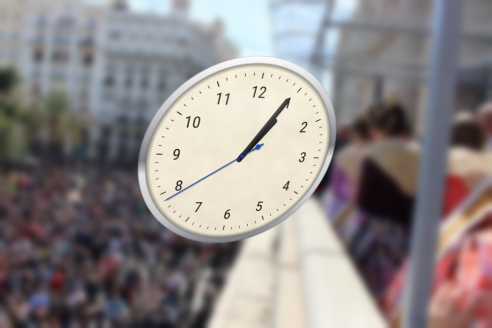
1:04:39
